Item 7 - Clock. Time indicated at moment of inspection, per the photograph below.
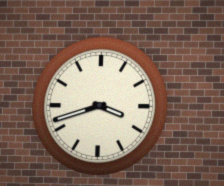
3:42
